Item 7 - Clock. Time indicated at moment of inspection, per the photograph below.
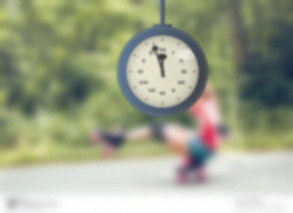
11:57
